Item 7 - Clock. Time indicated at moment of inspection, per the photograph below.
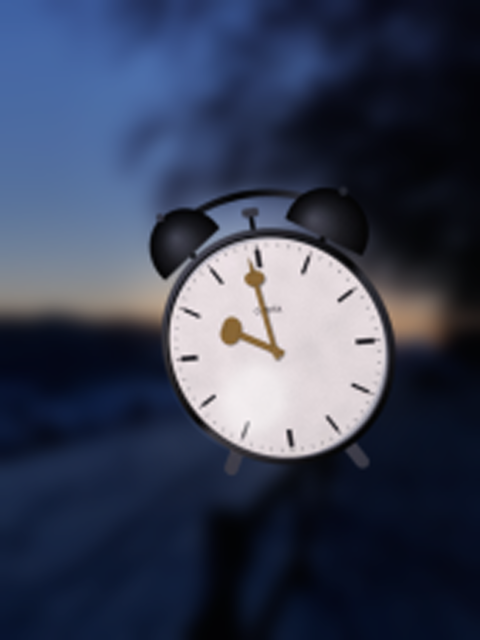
9:59
